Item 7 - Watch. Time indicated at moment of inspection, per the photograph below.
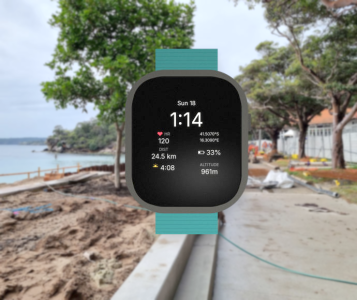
1:14
